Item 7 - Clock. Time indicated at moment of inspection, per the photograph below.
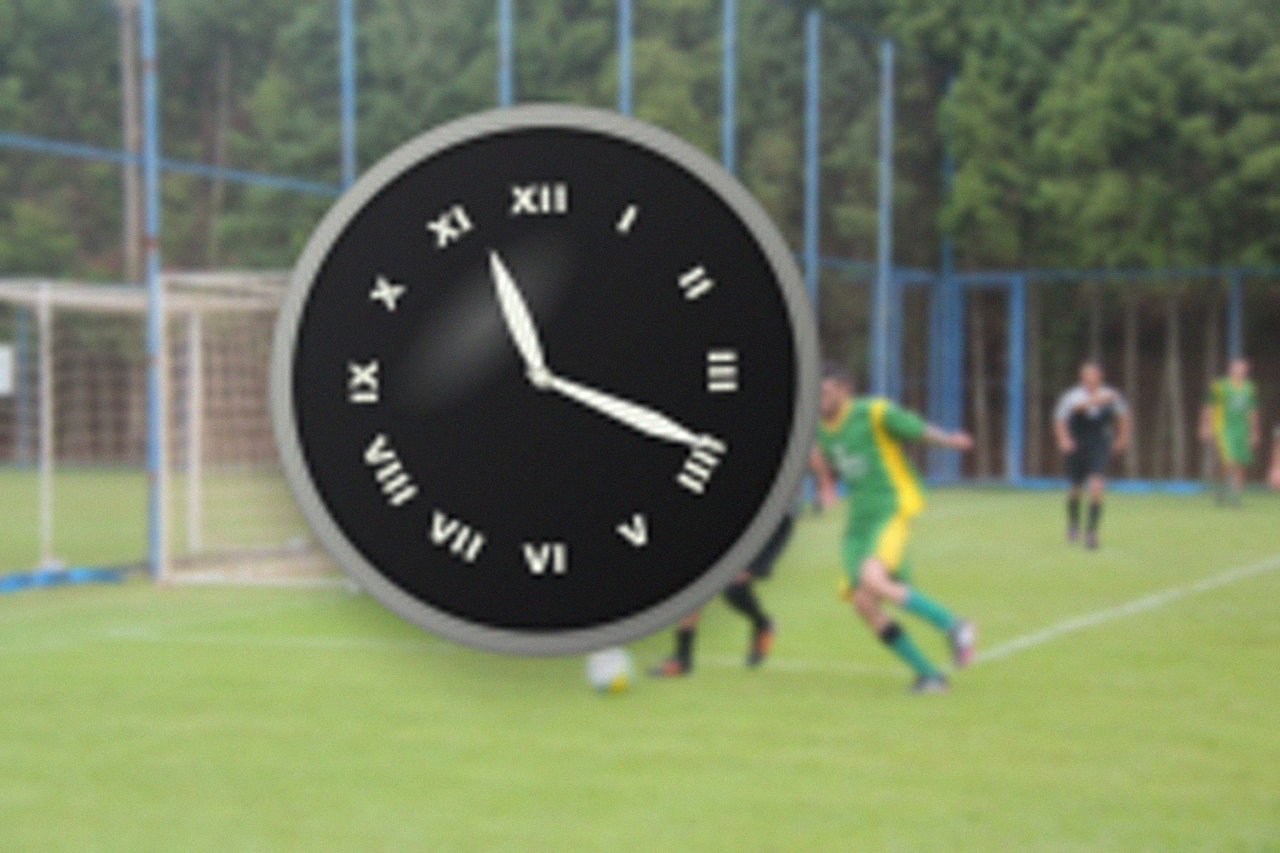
11:19
